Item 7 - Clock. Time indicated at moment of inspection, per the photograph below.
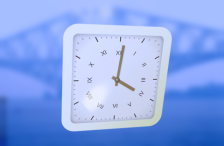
4:01
